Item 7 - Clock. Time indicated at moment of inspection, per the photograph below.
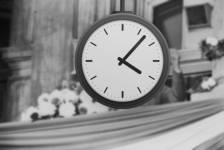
4:07
